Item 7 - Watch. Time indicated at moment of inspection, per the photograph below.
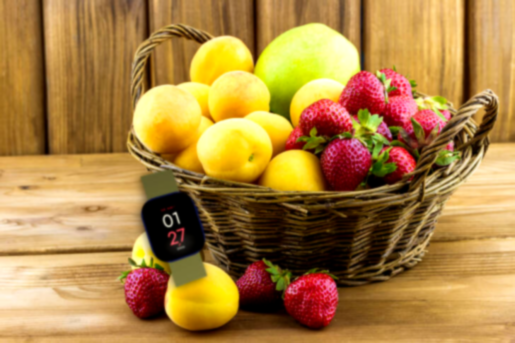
1:27
